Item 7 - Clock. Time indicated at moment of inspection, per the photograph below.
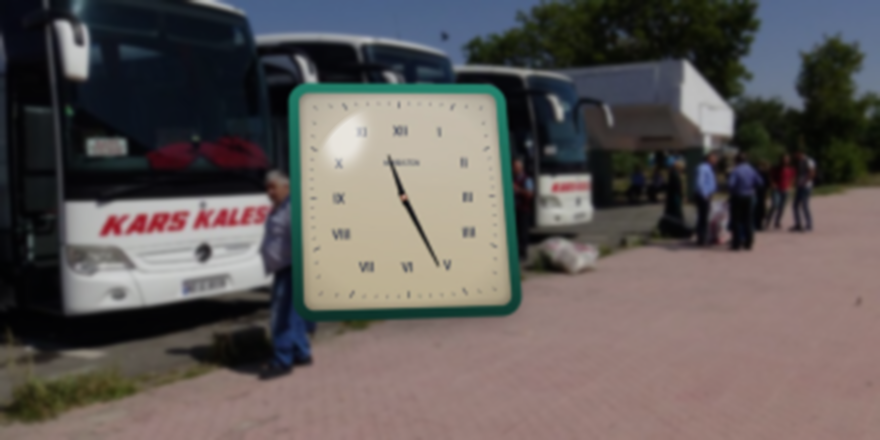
11:26
